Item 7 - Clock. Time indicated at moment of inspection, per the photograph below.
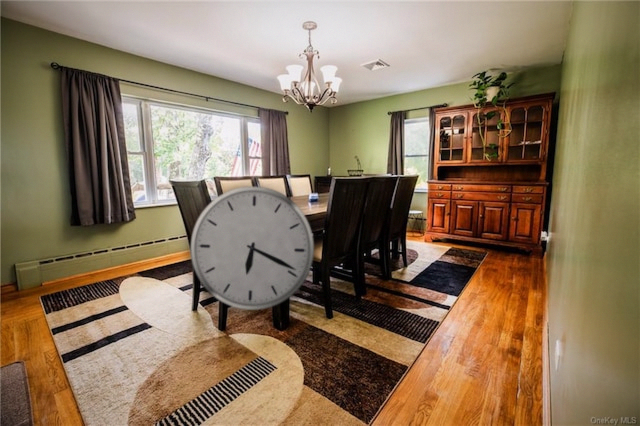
6:19
